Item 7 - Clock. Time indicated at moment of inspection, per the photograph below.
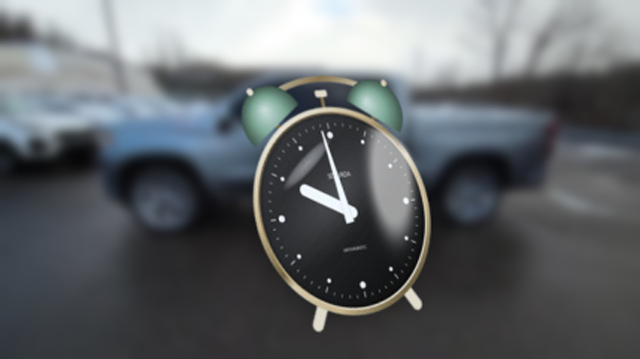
9:59
